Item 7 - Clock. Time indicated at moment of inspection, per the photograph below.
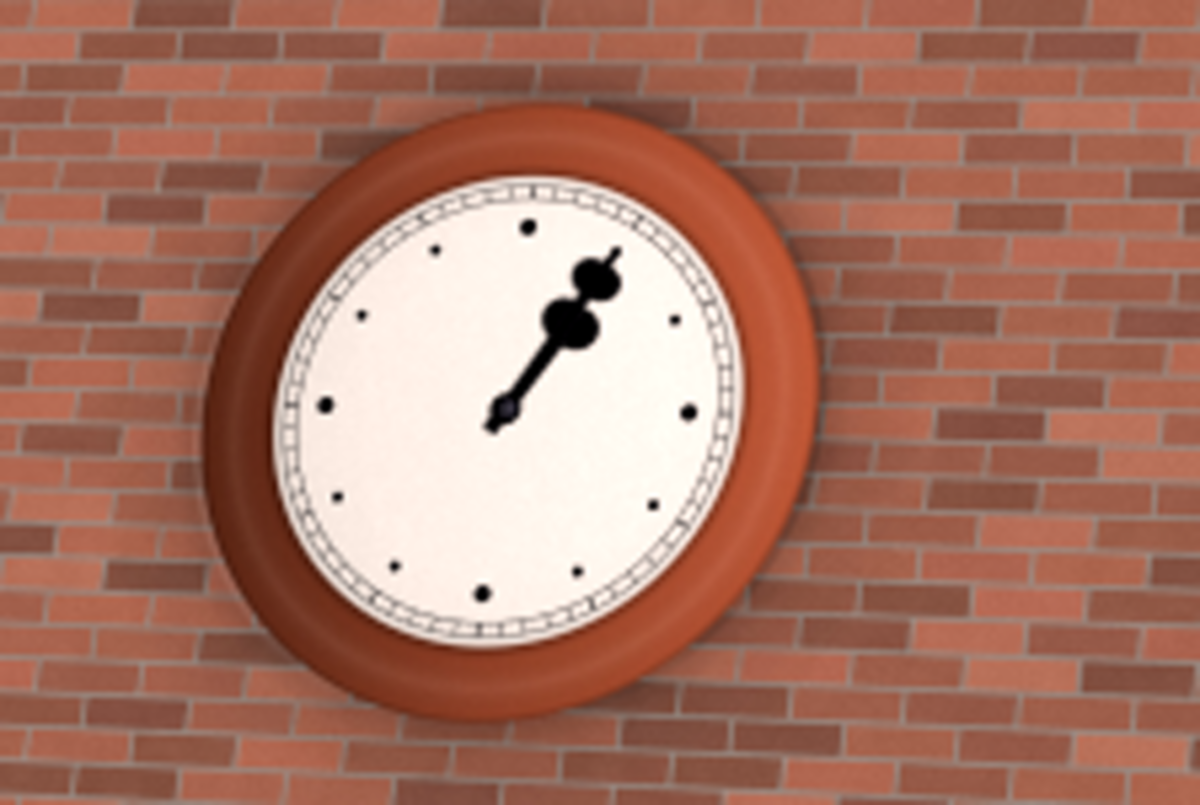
1:05
